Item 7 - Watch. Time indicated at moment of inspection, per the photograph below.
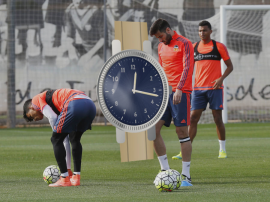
12:17
